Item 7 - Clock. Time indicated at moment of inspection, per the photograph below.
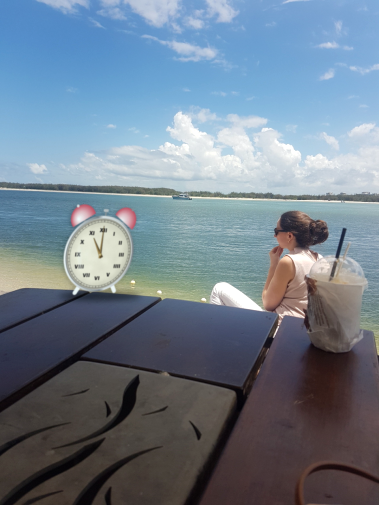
11:00
